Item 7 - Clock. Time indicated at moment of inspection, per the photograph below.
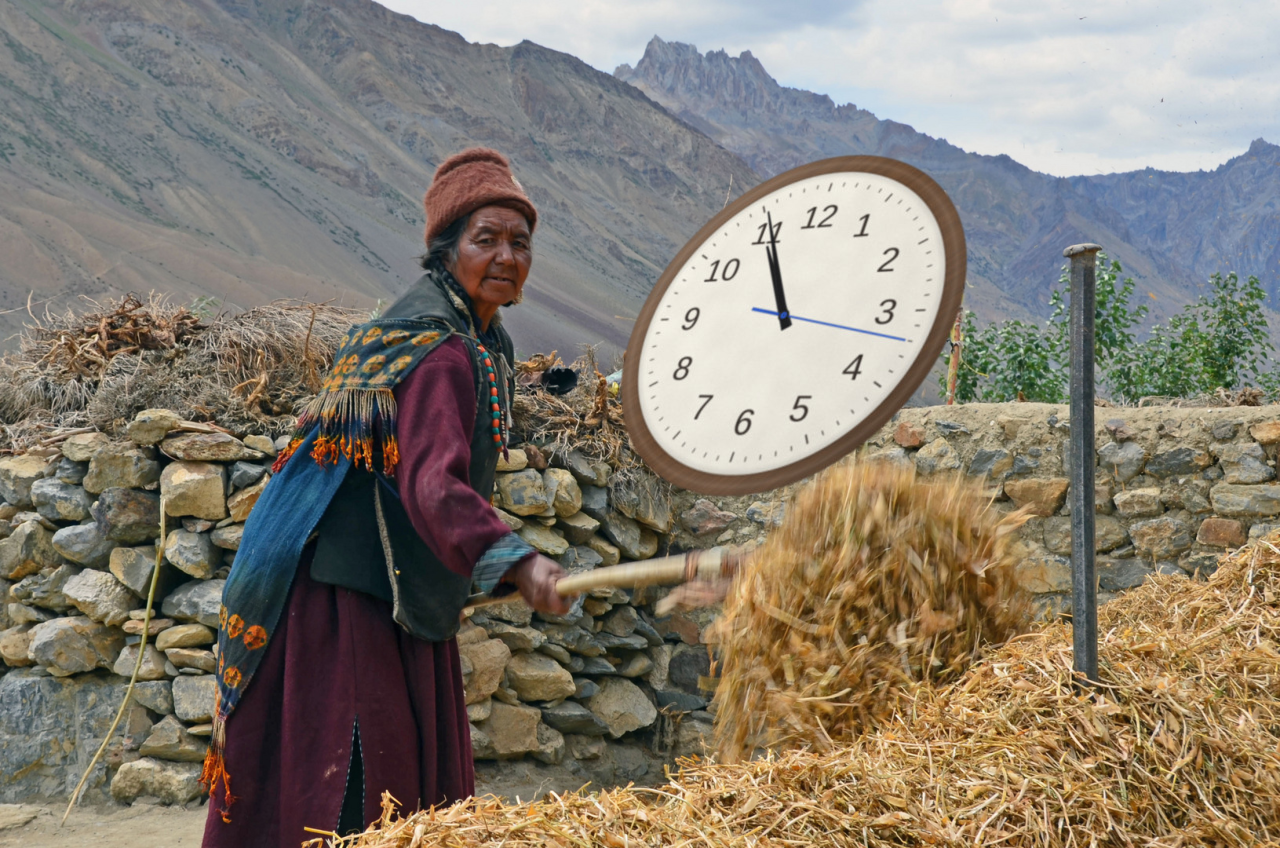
10:55:17
